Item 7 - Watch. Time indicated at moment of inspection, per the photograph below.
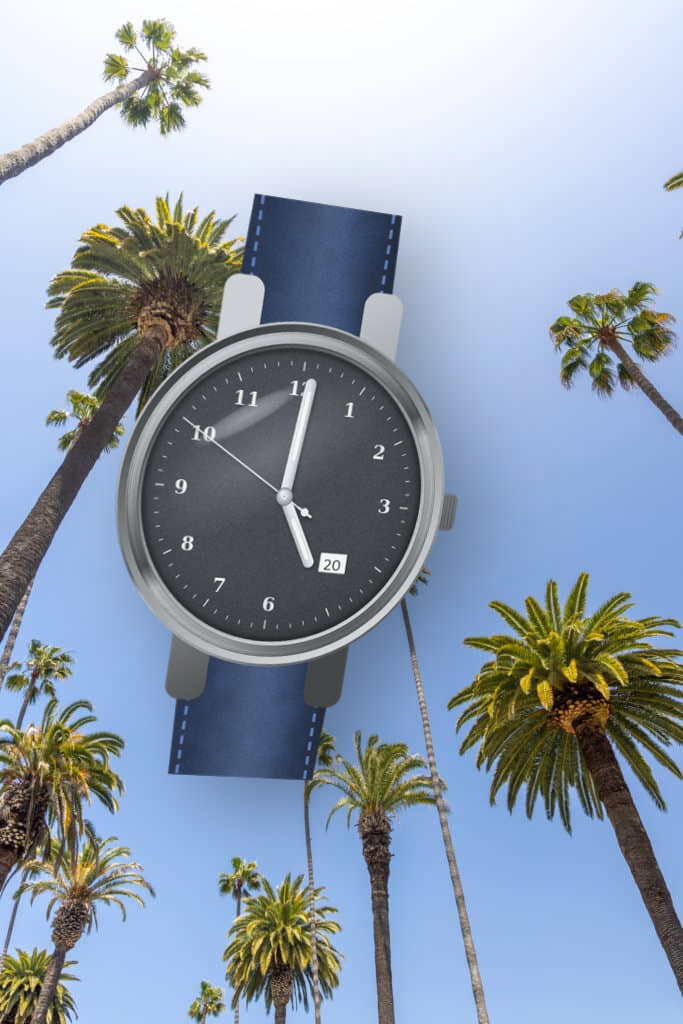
5:00:50
